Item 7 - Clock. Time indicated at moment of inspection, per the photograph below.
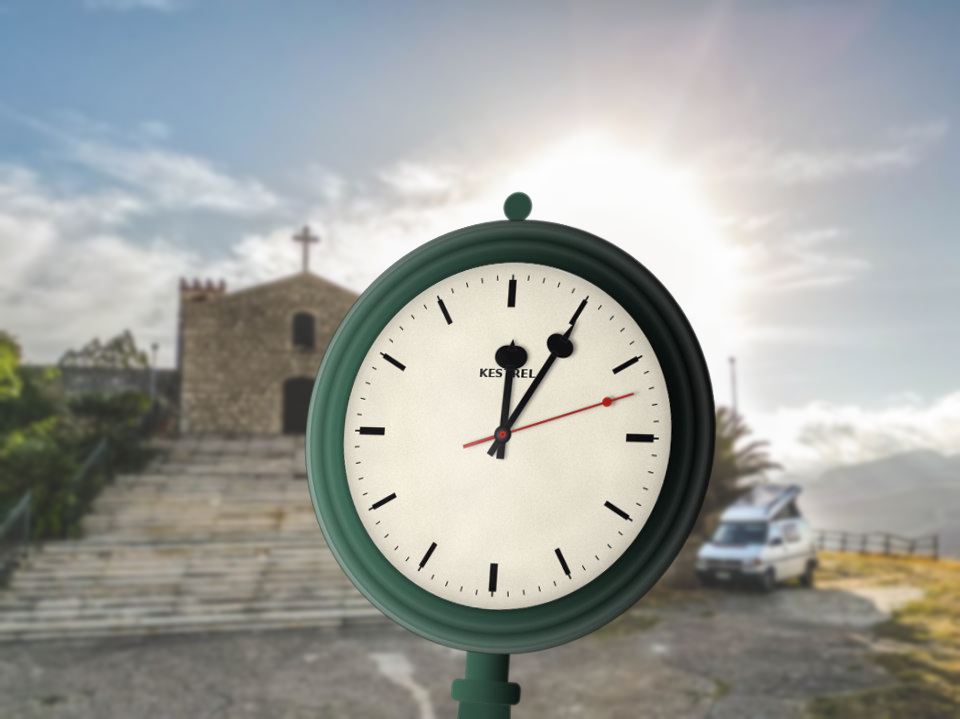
12:05:12
